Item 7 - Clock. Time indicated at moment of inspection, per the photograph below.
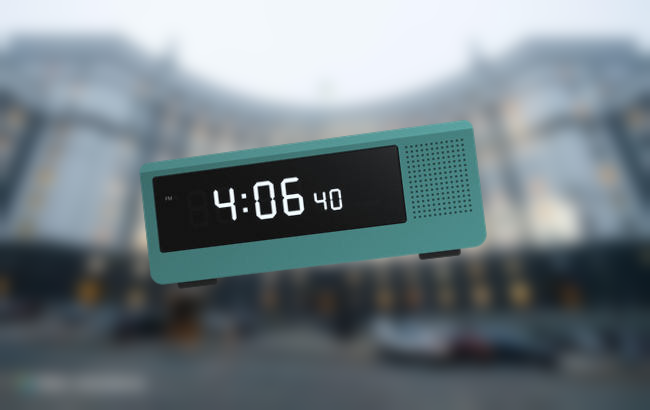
4:06:40
